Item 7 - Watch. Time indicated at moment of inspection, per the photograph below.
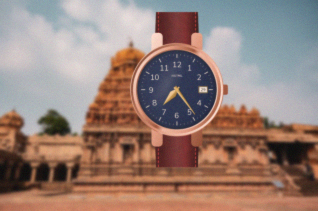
7:24
